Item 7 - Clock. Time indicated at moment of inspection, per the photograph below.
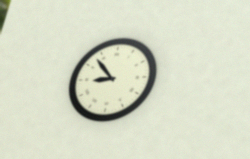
8:53
